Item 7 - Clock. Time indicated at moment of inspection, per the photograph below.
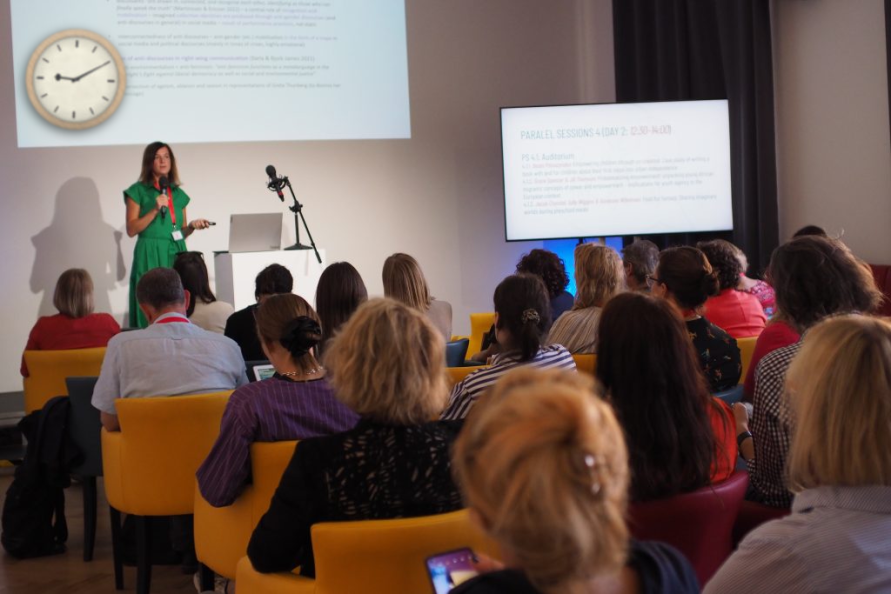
9:10
